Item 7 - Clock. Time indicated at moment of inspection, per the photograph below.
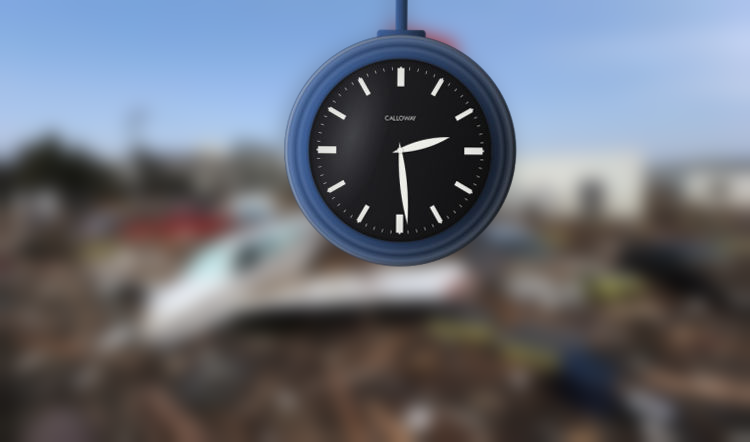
2:29
